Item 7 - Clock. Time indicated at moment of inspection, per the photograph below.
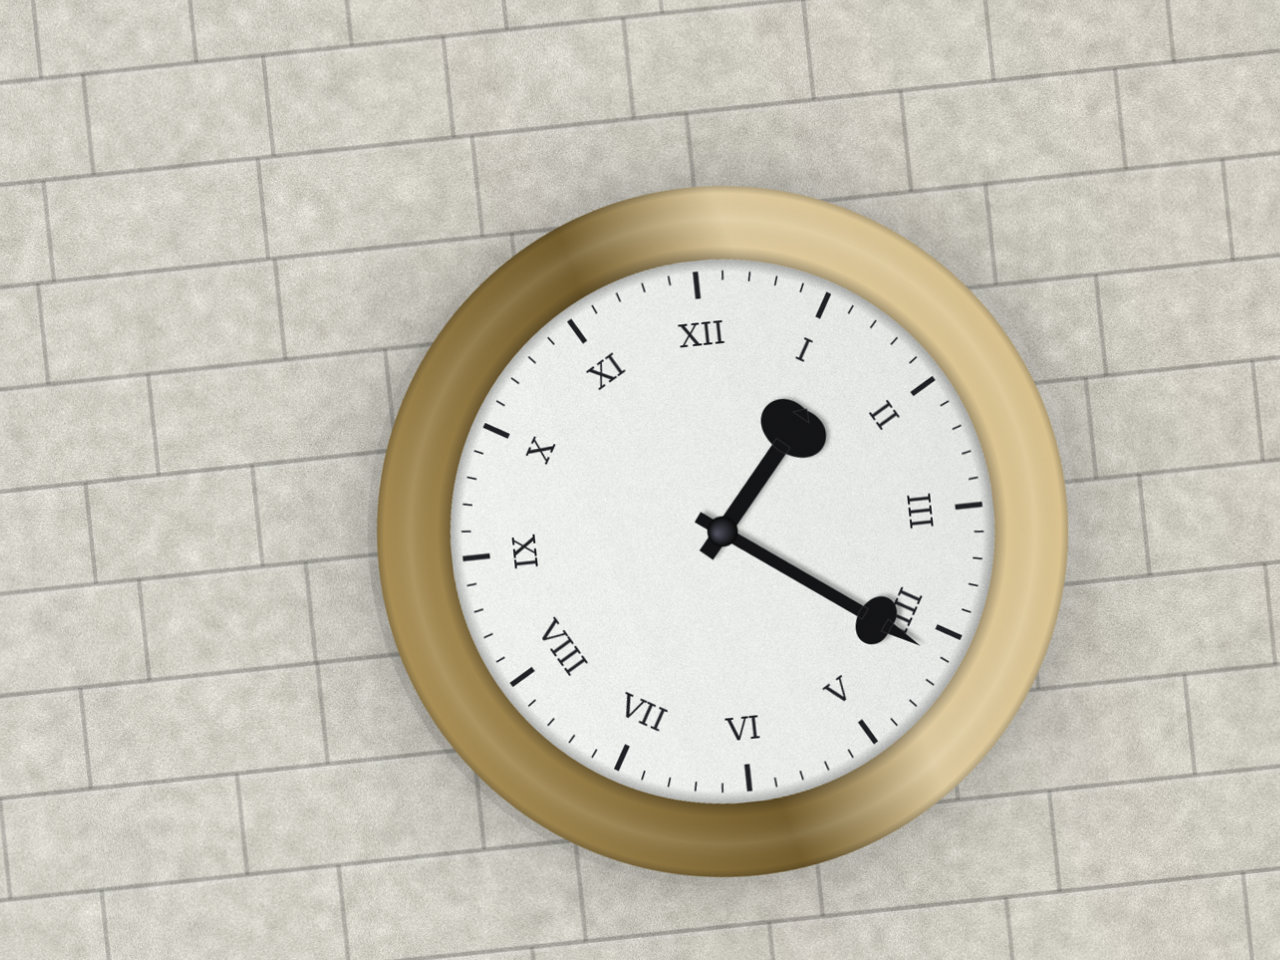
1:21
